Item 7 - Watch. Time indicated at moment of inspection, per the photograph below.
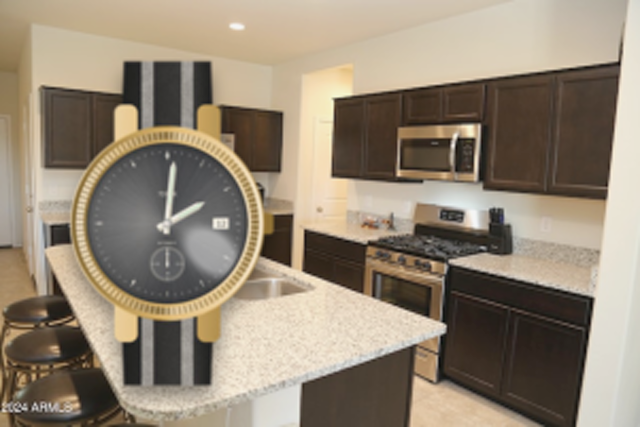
2:01
